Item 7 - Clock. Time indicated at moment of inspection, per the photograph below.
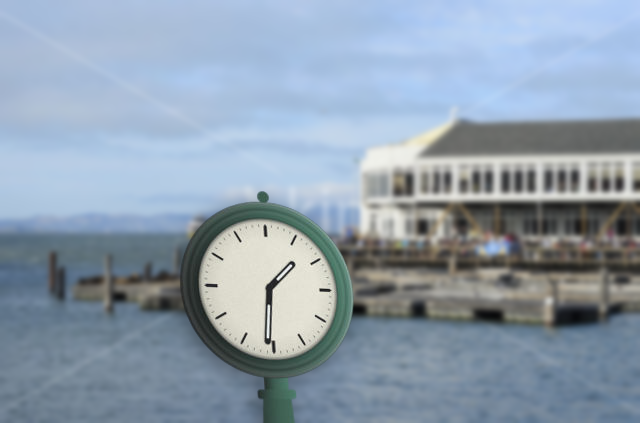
1:31
